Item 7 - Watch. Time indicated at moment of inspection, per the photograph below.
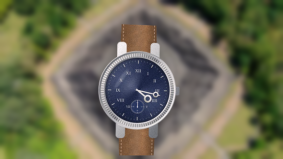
4:17
